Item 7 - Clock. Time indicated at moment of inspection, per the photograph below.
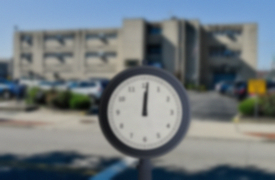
12:01
